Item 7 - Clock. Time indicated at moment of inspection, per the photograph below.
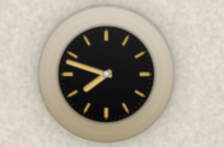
7:48
